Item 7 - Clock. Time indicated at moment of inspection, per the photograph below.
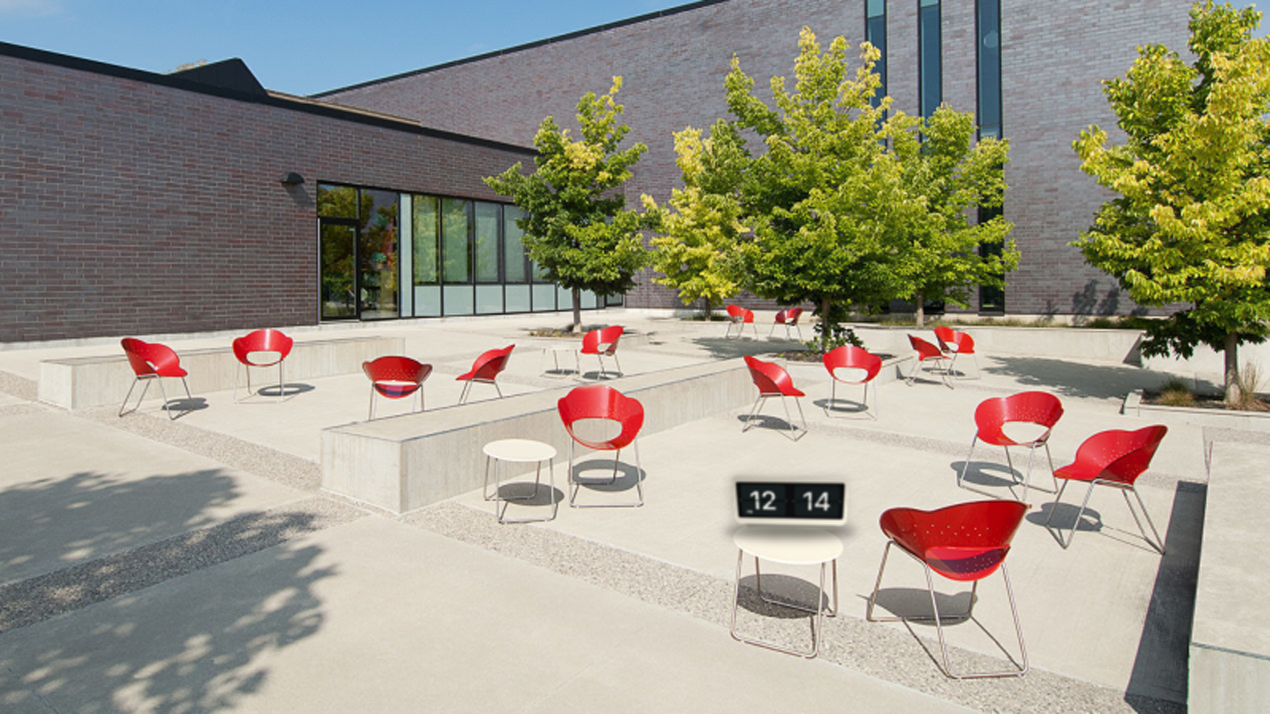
12:14
